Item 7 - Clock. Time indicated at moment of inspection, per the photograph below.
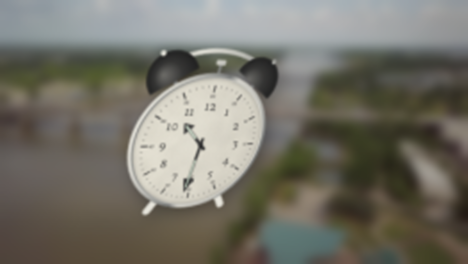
10:31
